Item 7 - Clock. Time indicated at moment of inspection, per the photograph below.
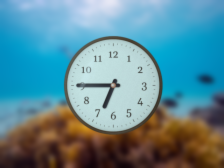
6:45
